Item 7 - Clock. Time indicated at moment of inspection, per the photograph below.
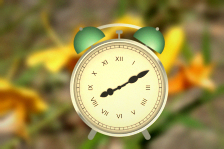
8:10
